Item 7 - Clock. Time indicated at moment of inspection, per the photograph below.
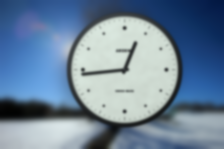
12:44
